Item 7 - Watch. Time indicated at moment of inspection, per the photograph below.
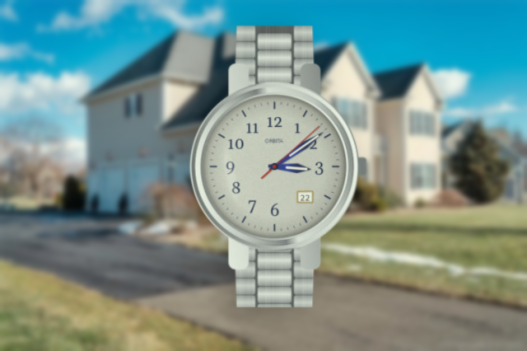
3:09:08
